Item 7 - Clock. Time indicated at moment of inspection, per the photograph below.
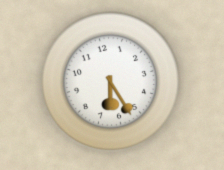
6:27
